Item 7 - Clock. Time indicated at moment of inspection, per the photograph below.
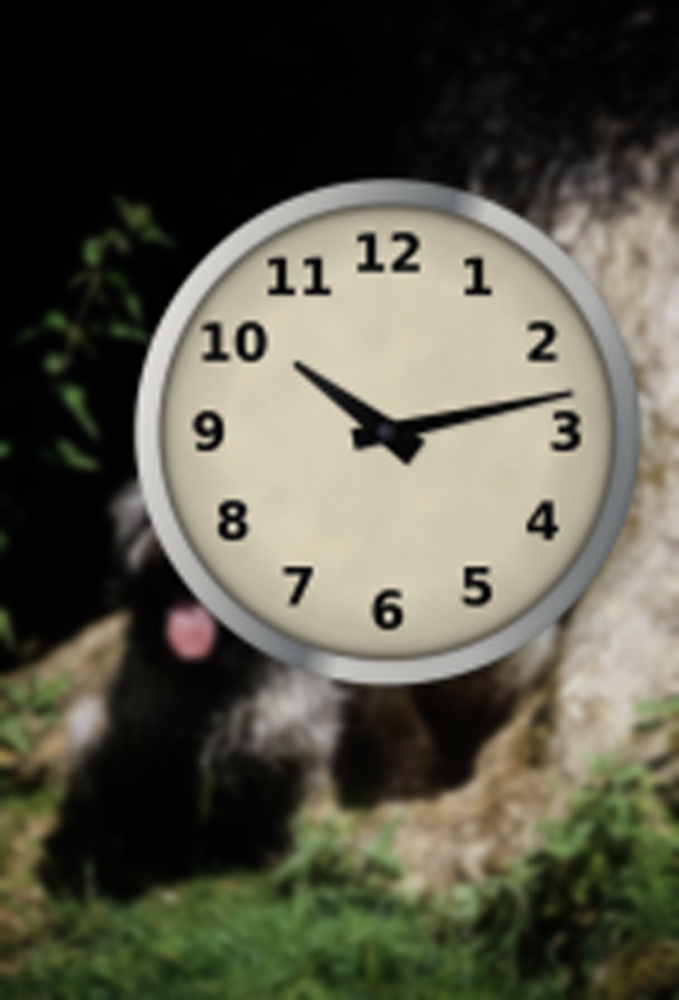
10:13
